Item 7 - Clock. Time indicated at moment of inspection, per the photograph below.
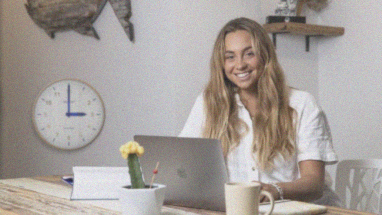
3:00
